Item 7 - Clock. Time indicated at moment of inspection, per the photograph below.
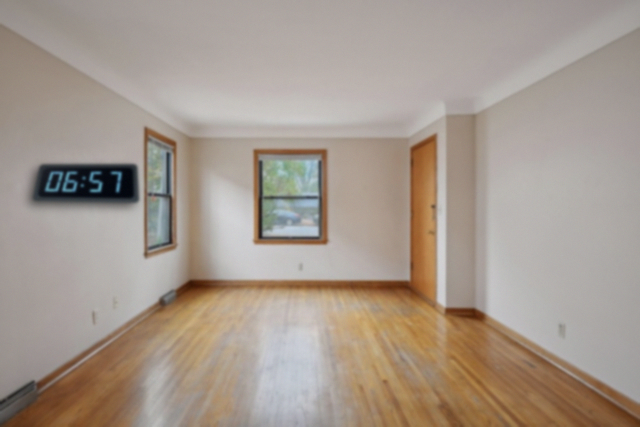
6:57
